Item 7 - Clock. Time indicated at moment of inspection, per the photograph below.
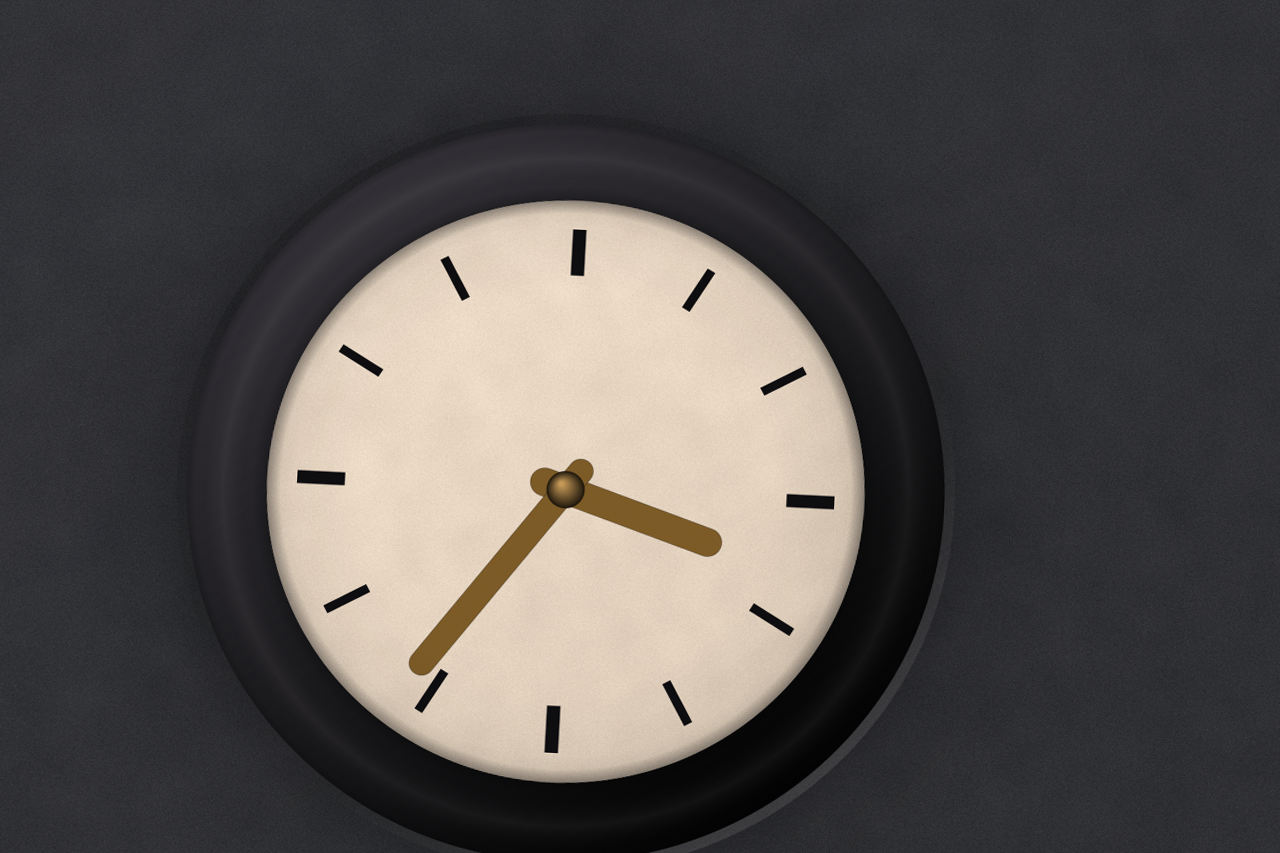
3:36
